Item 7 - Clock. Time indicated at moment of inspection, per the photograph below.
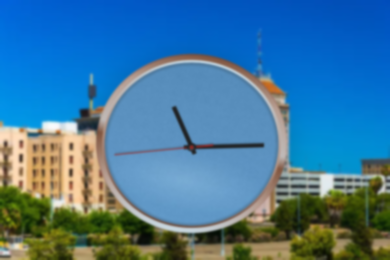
11:14:44
